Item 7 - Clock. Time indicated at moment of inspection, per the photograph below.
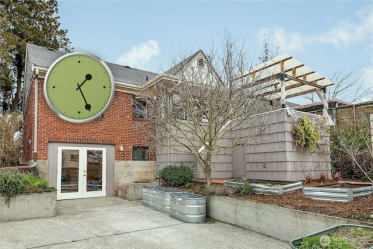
1:26
